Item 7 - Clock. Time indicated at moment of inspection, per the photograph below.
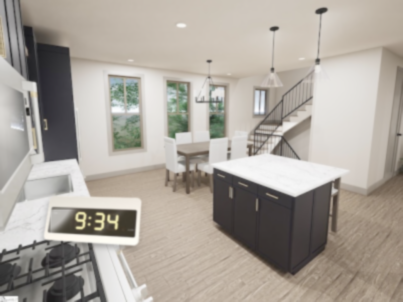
9:34
